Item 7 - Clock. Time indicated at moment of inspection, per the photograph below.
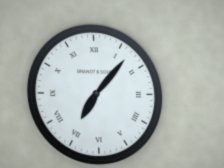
7:07
